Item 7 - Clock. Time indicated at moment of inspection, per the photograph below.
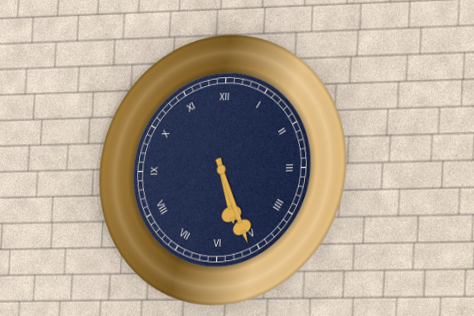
5:26
